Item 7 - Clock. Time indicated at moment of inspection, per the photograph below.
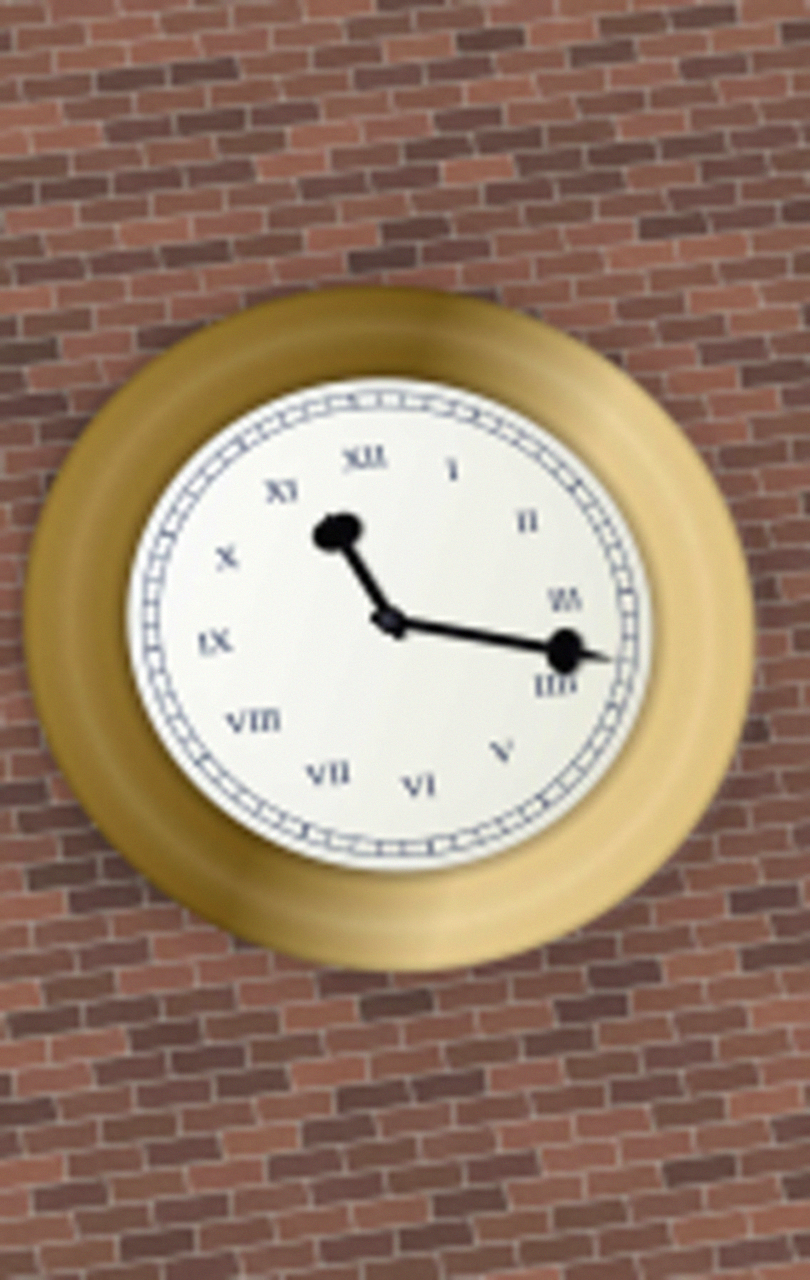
11:18
